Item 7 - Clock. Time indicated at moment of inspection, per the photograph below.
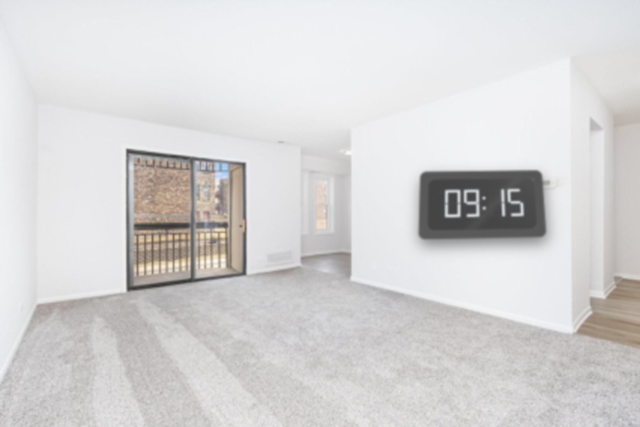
9:15
